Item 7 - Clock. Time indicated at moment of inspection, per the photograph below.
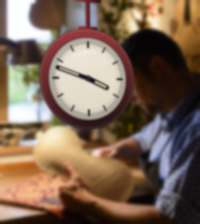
3:48
